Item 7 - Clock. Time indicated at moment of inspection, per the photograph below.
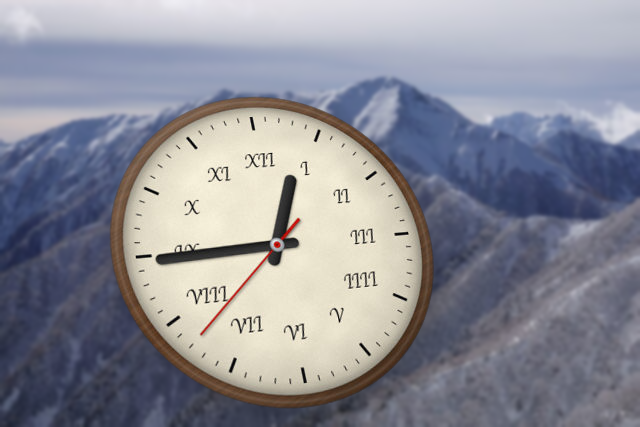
12:44:38
